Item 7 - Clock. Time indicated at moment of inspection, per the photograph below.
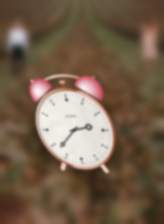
2:38
